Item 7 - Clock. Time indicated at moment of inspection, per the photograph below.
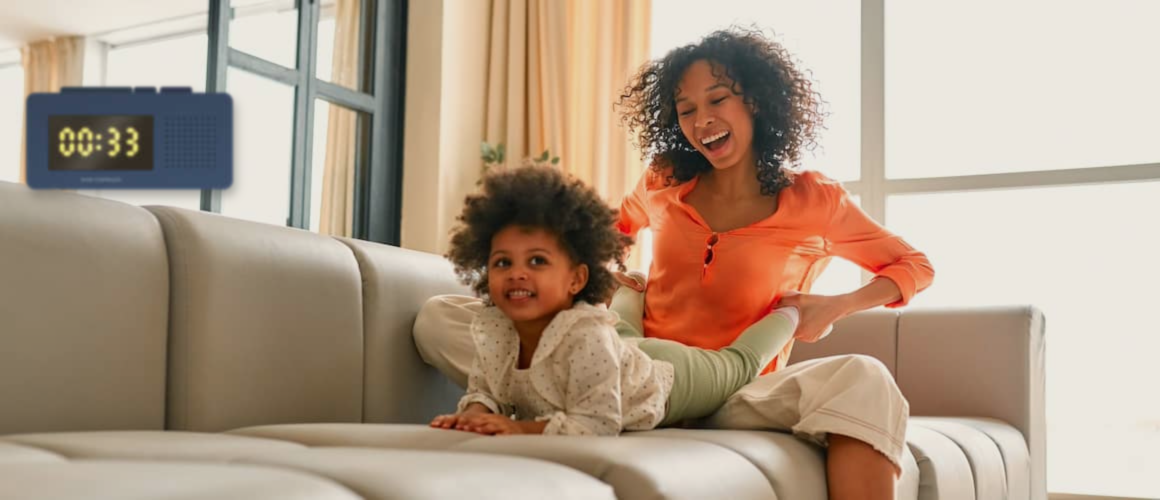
0:33
